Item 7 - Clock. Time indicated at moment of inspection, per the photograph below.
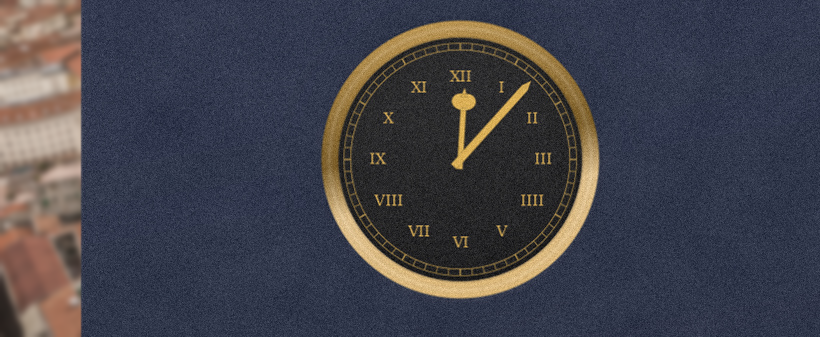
12:07
